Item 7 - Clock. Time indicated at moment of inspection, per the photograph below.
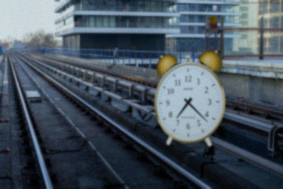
7:22
